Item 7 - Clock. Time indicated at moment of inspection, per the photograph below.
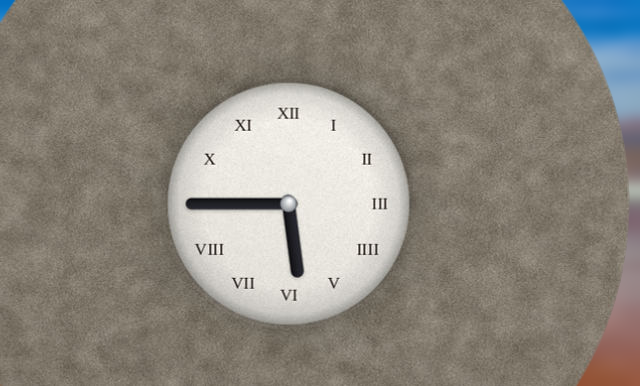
5:45
